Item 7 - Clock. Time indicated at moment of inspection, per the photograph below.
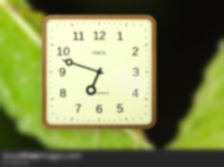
6:48
